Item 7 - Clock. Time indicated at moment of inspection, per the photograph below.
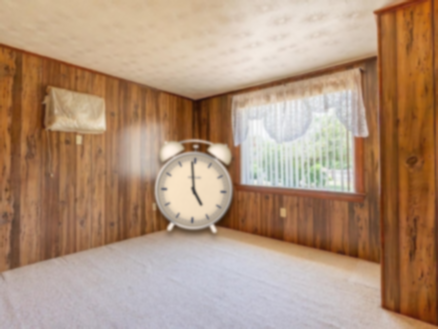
4:59
